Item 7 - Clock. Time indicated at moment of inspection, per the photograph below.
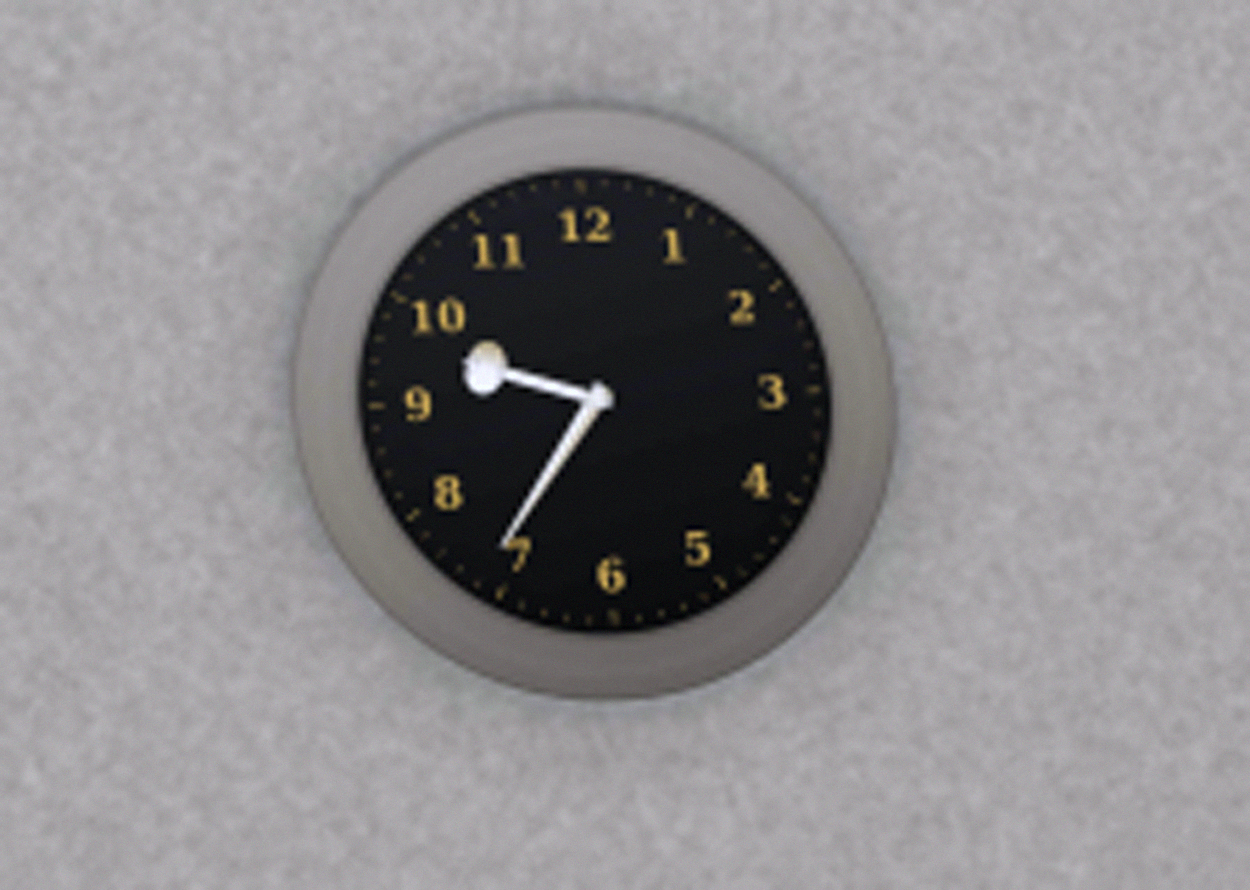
9:36
